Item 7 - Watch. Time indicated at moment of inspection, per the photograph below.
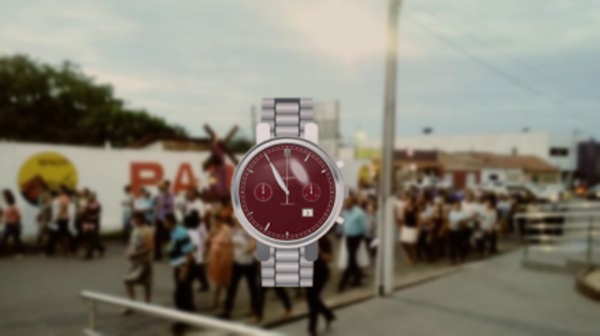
10:55
